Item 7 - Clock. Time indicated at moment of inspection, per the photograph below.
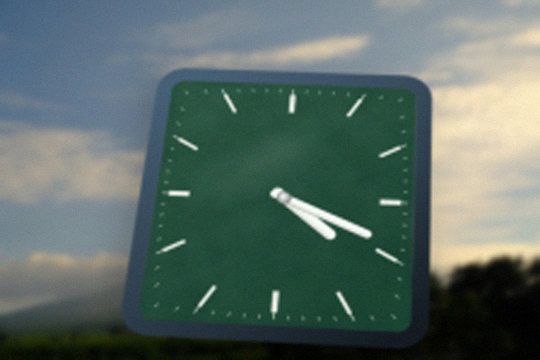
4:19
